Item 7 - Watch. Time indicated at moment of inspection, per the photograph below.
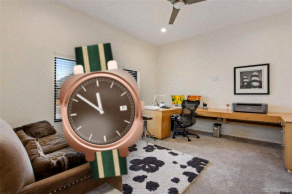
11:52
